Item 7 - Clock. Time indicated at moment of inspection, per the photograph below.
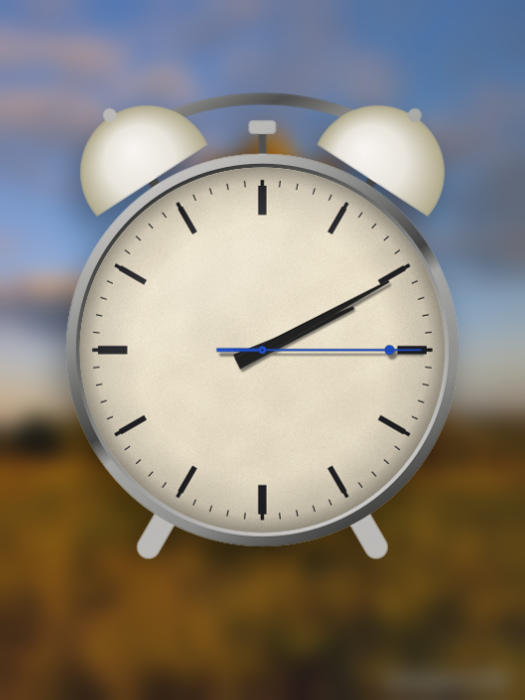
2:10:15
